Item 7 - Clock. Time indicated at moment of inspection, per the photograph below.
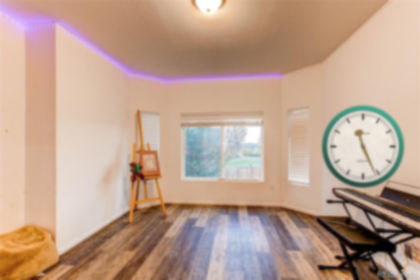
11:26
